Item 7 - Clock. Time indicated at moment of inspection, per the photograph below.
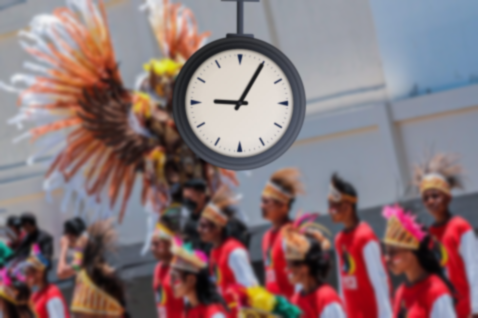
9:05
